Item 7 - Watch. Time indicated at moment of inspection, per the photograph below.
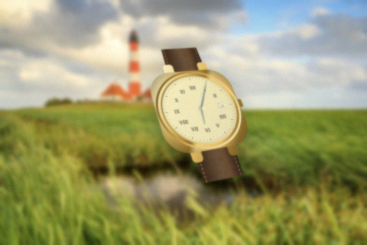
6:05
